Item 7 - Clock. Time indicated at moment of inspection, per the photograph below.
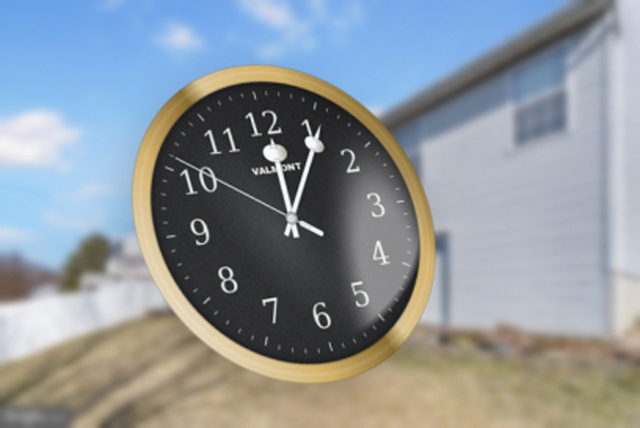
12:05:51
